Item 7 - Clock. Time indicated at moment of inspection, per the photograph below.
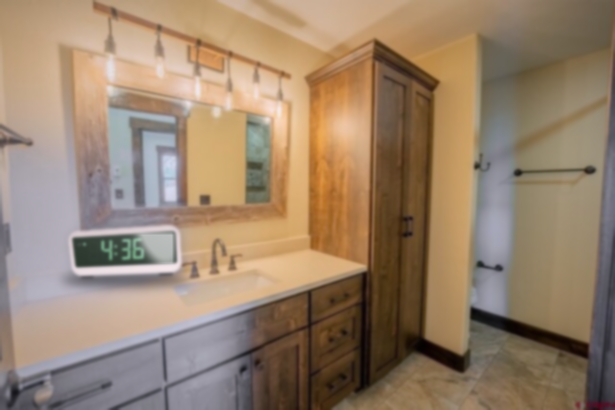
4:36
